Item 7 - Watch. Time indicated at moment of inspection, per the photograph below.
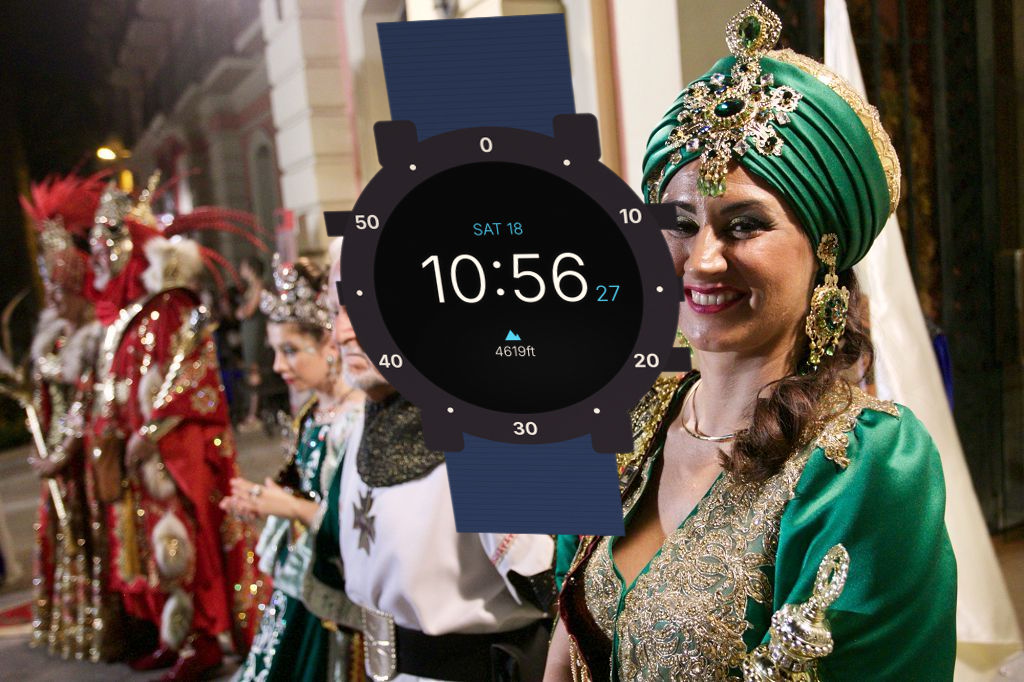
10:56:27
